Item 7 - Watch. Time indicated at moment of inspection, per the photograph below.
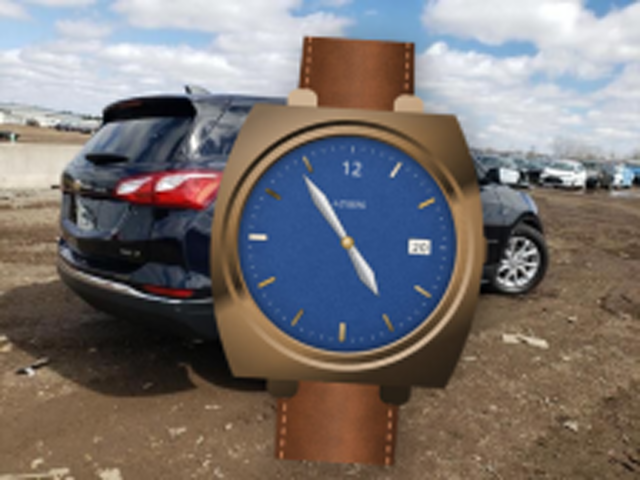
4:54
